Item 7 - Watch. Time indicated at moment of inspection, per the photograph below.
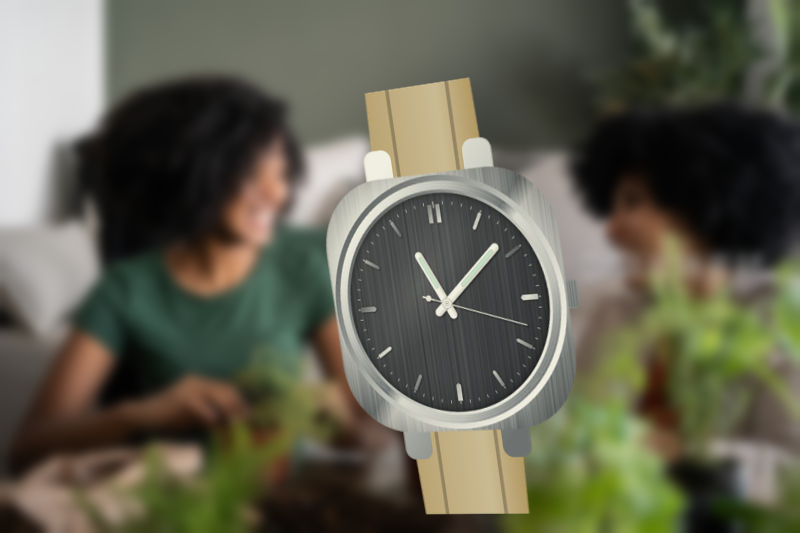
11:08:18
